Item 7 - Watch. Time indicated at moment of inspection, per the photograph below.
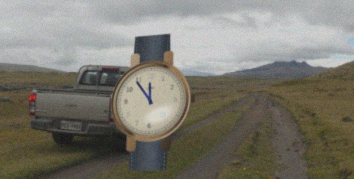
11:54
